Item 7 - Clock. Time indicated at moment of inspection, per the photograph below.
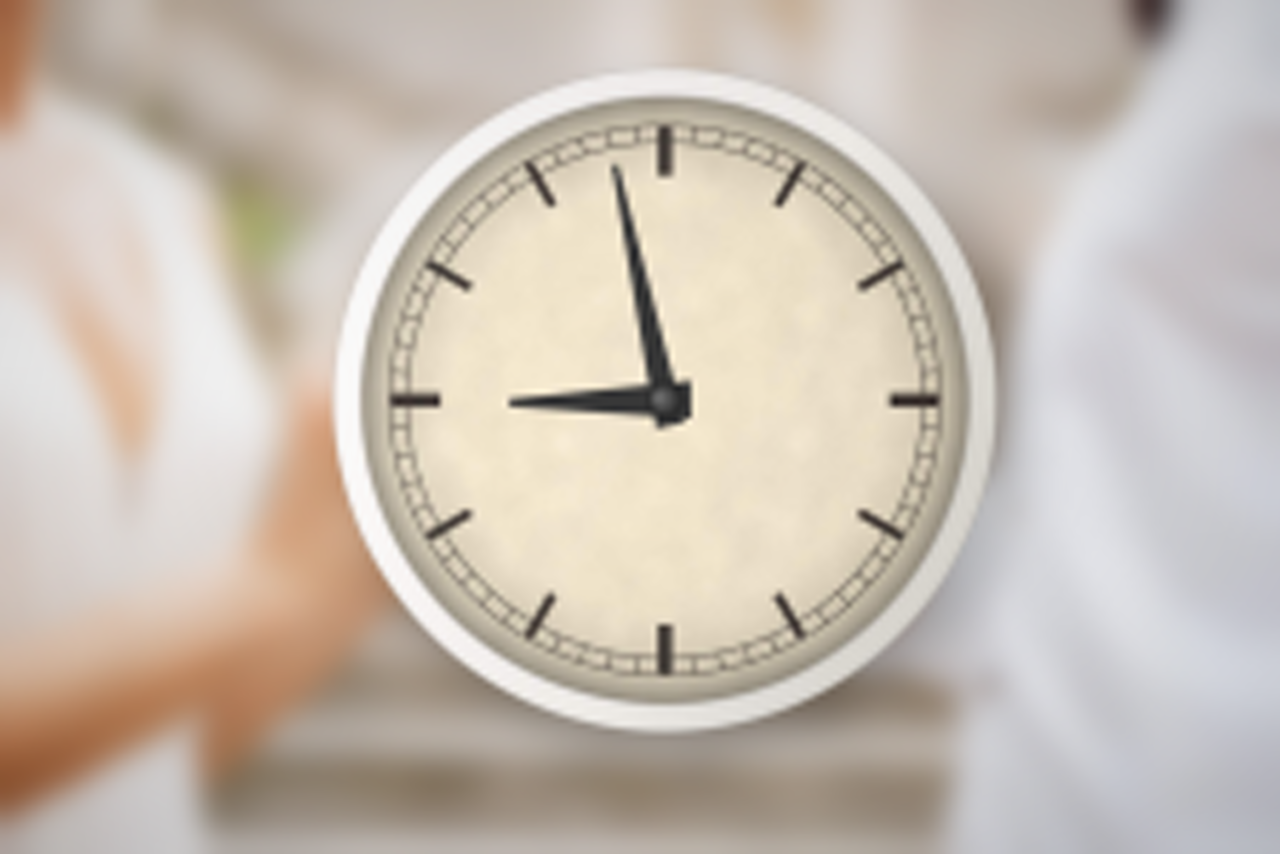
8:58
